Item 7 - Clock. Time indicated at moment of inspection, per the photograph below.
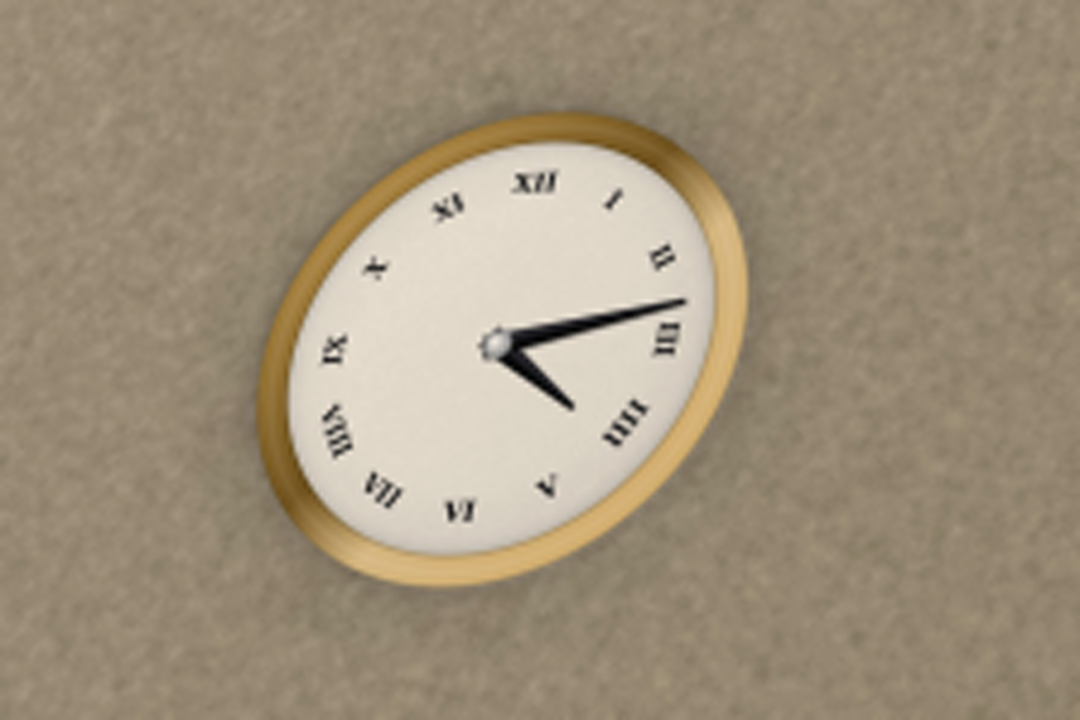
4:13
